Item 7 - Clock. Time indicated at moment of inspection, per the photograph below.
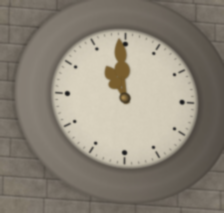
10:59
